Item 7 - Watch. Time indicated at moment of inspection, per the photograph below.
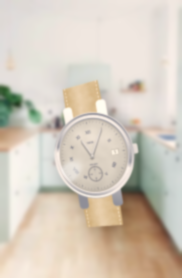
11:05
